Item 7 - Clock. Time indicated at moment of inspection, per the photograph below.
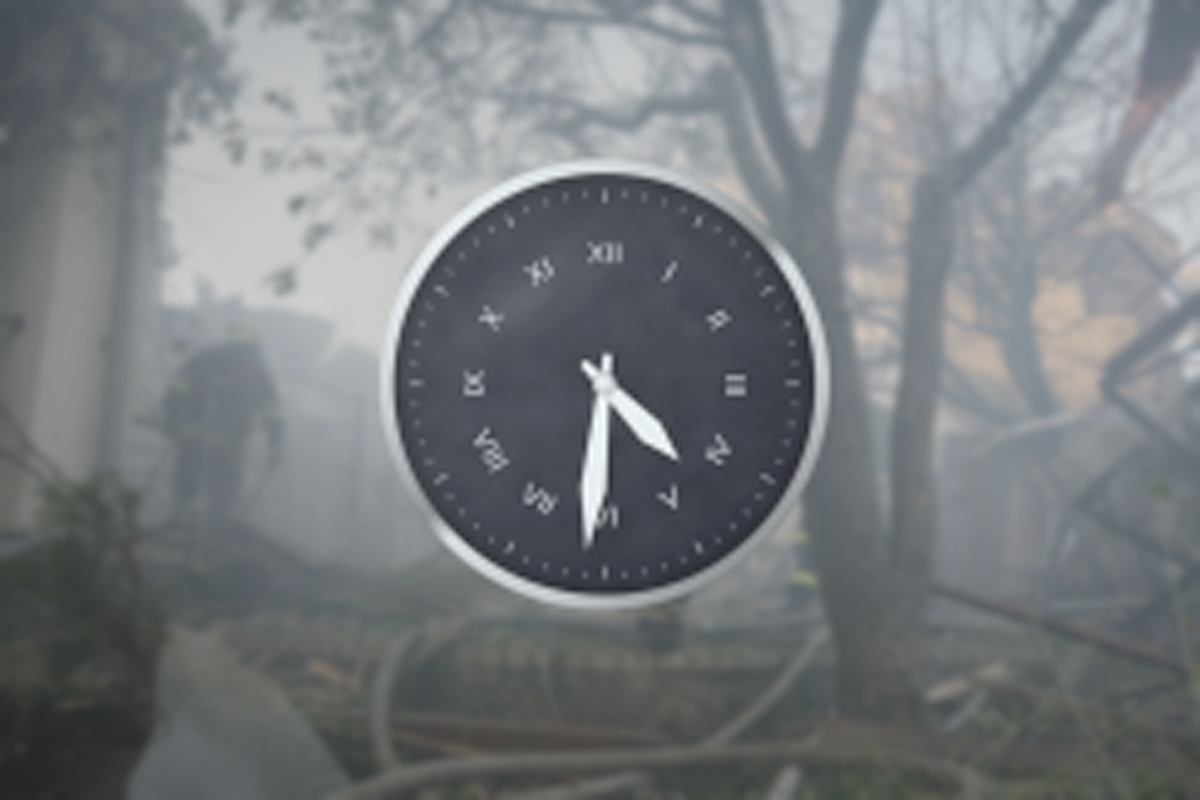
4:31
